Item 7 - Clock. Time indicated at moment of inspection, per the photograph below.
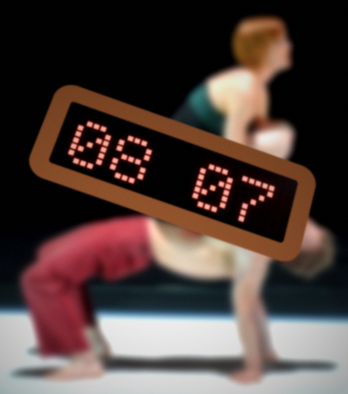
8:07
